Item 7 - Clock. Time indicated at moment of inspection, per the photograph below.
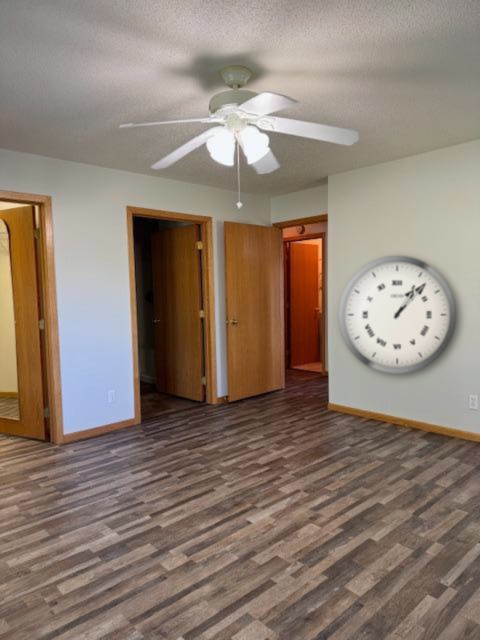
1:07
